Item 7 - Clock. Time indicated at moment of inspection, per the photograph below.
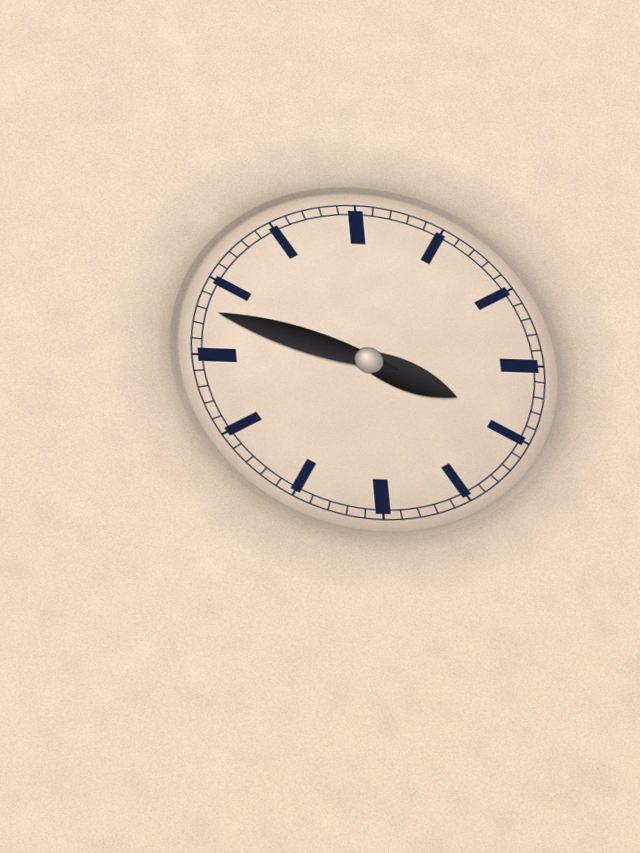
3:48
